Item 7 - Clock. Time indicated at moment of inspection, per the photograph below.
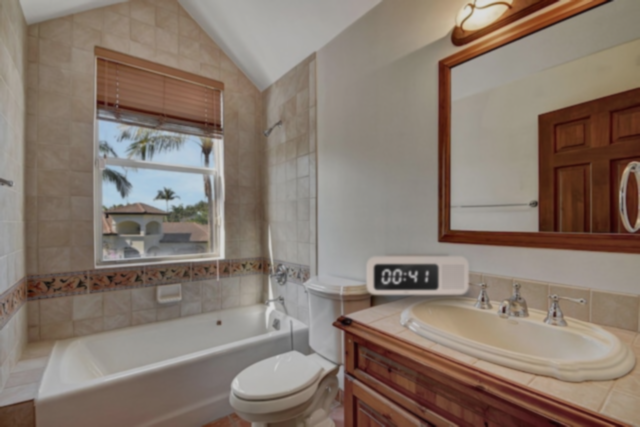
0:41
